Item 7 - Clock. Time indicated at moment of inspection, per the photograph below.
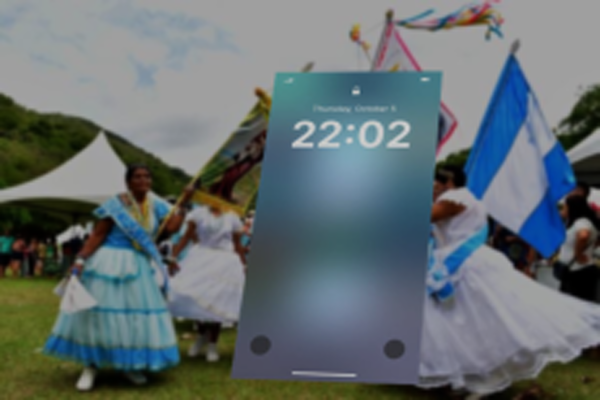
22:02
